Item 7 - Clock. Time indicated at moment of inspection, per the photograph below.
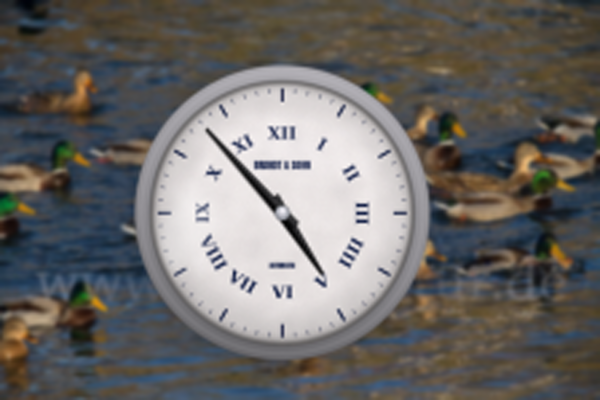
4:53
